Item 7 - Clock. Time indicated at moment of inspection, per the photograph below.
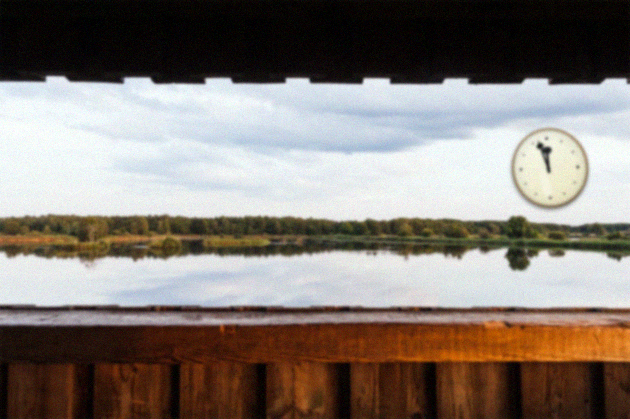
11:57
